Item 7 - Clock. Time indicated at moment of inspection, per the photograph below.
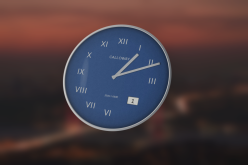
1:11
